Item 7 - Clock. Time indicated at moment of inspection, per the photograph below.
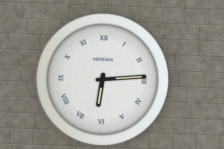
6:14
